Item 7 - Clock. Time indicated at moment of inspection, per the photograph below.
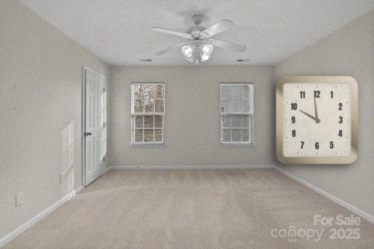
9:59
